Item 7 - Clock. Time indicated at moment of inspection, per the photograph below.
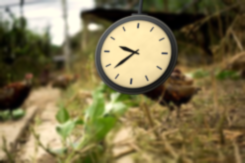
9:38
